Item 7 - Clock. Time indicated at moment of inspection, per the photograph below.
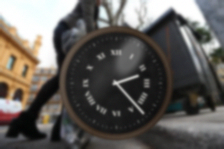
2:23
